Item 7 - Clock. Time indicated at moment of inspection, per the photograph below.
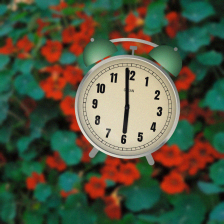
5:59
